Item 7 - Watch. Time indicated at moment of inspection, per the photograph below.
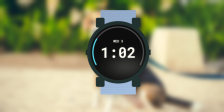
1:02
